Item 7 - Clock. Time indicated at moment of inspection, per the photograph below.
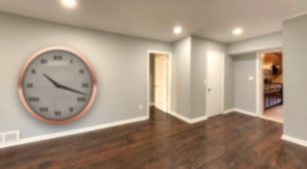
10:18
